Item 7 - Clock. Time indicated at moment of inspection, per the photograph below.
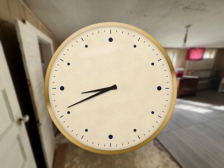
8:41
